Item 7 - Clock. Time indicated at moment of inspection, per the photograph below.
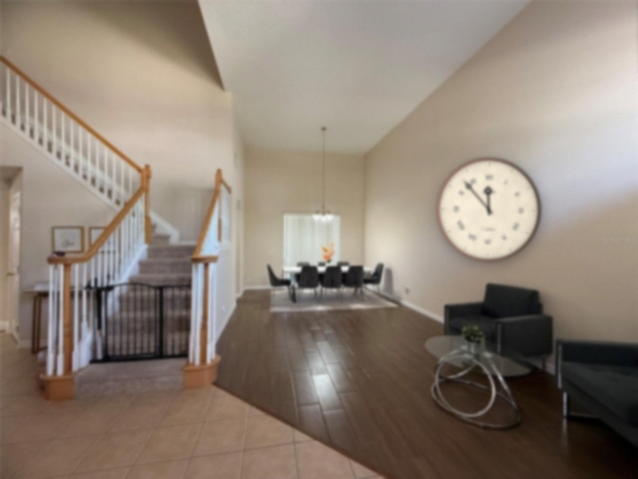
11:53
